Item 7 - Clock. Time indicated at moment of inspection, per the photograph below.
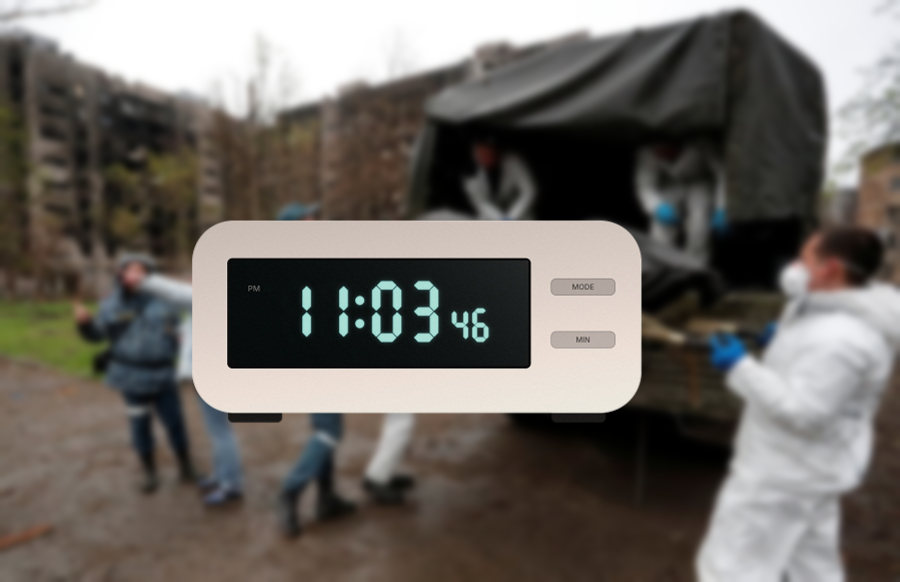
11:03:46
